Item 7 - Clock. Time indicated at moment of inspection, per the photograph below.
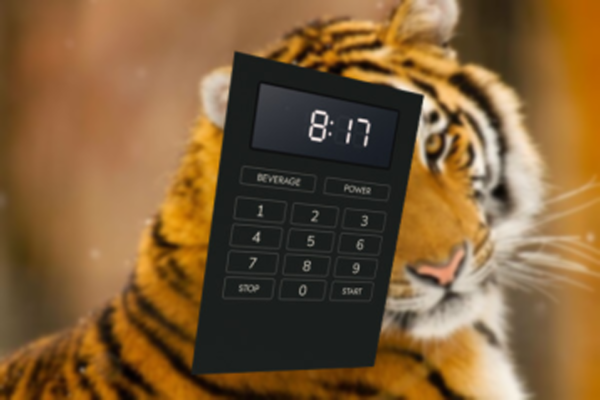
8:17
